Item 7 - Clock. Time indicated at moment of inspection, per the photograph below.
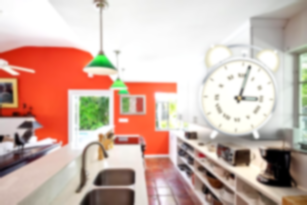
3:02
